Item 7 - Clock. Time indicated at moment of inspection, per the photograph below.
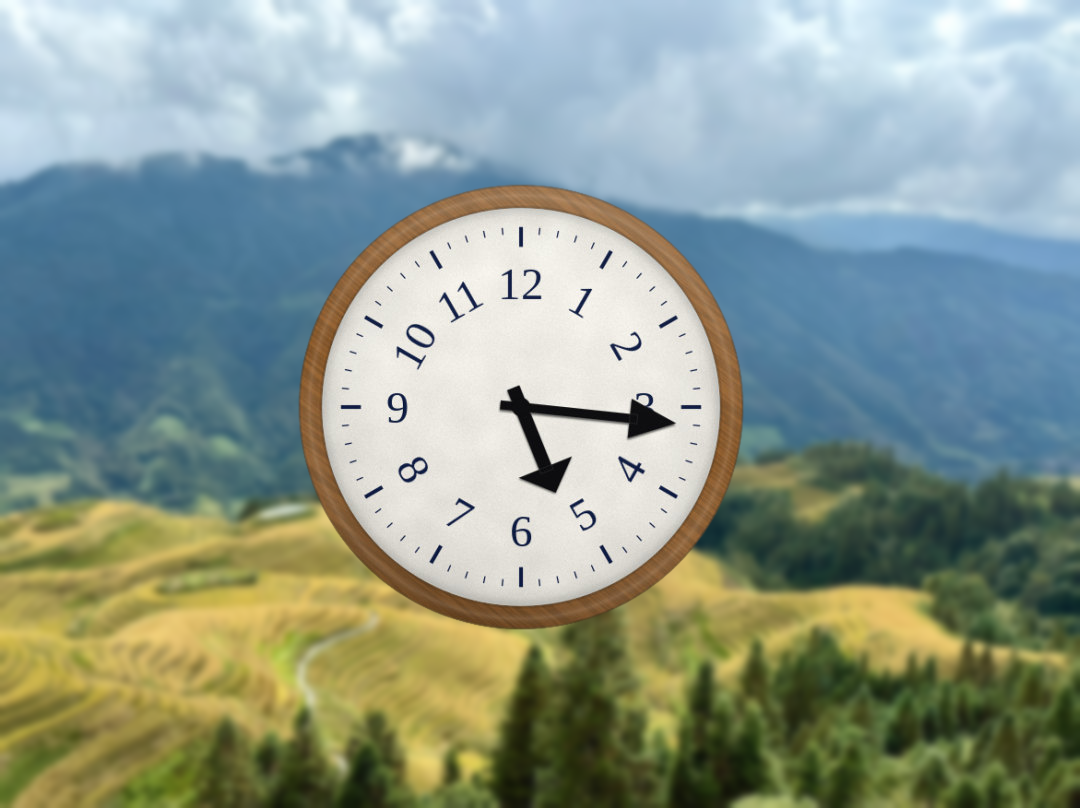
5:16
